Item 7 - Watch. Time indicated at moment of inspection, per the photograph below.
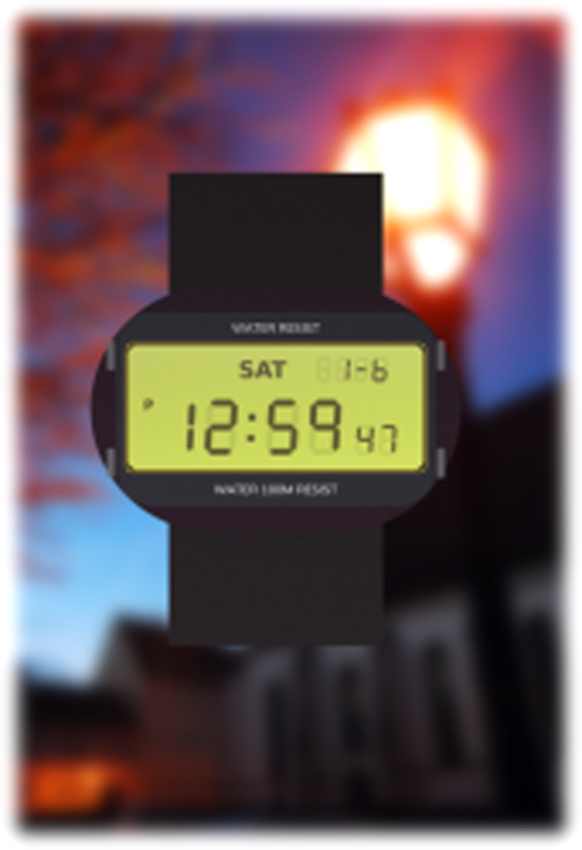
12:59:47
